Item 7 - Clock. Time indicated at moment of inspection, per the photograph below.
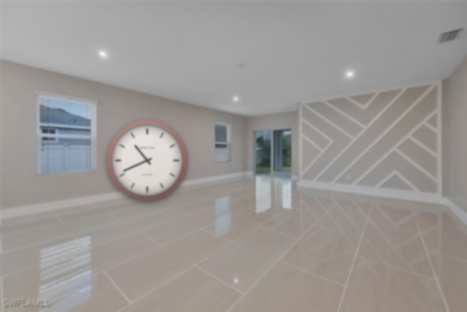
10:41
